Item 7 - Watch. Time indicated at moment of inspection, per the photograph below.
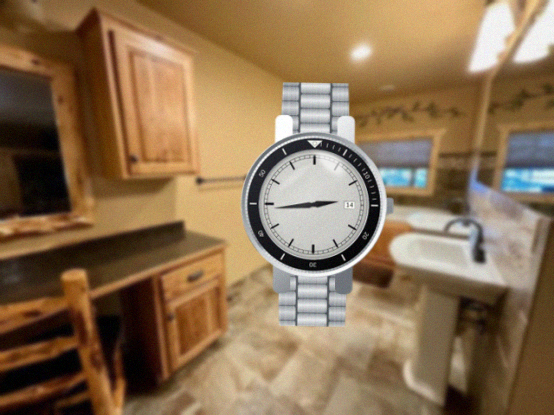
2:44
